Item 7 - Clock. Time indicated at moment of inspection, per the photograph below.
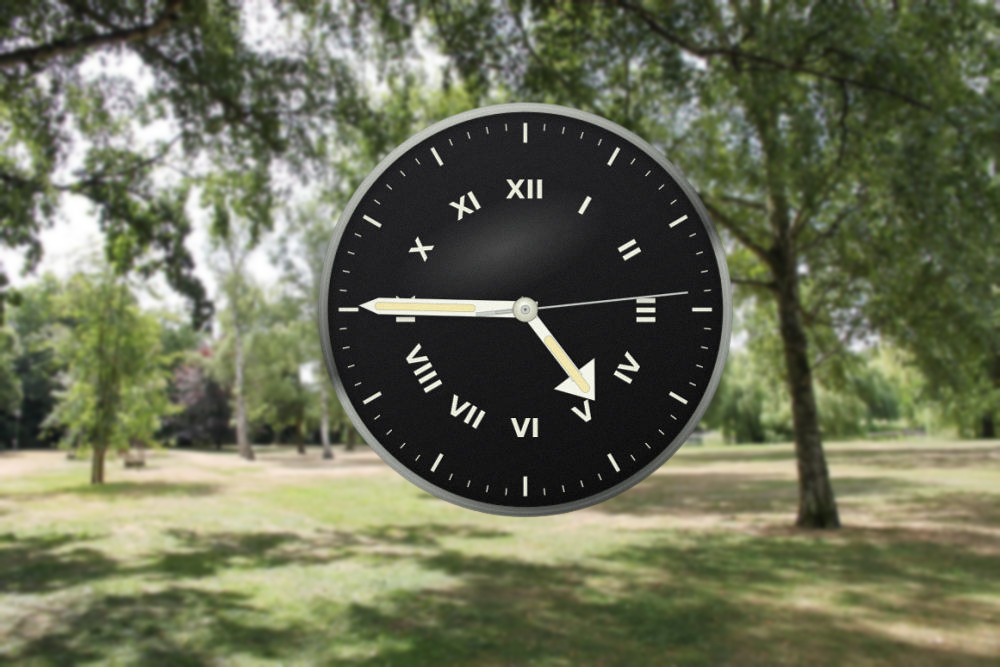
4:45:14
